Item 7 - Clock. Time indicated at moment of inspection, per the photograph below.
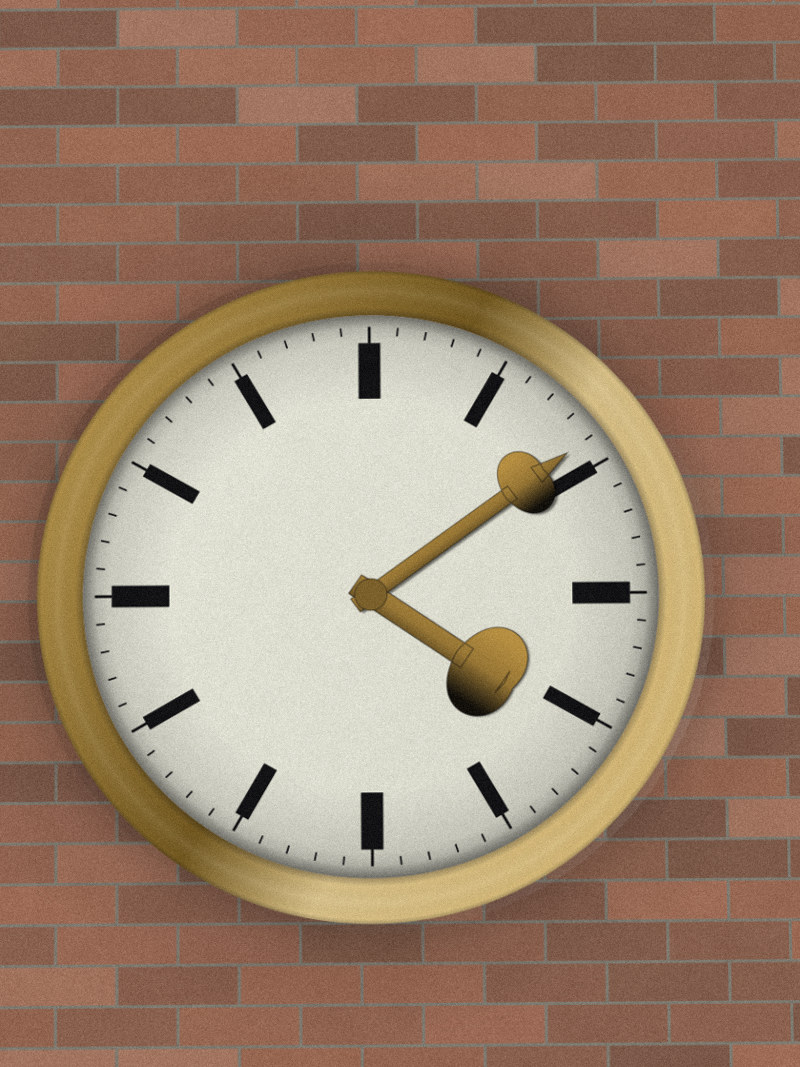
4:09
